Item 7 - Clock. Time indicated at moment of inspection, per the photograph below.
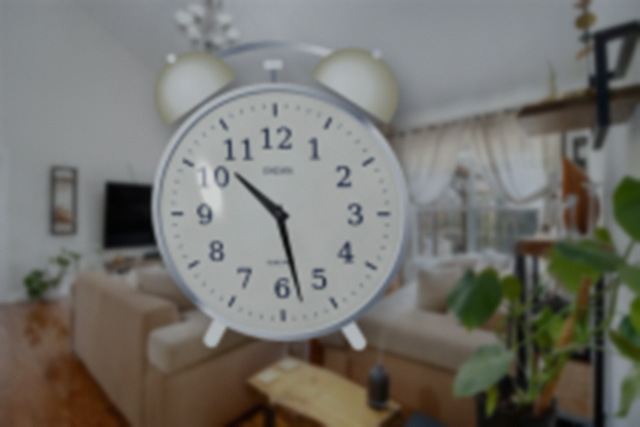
10:28
